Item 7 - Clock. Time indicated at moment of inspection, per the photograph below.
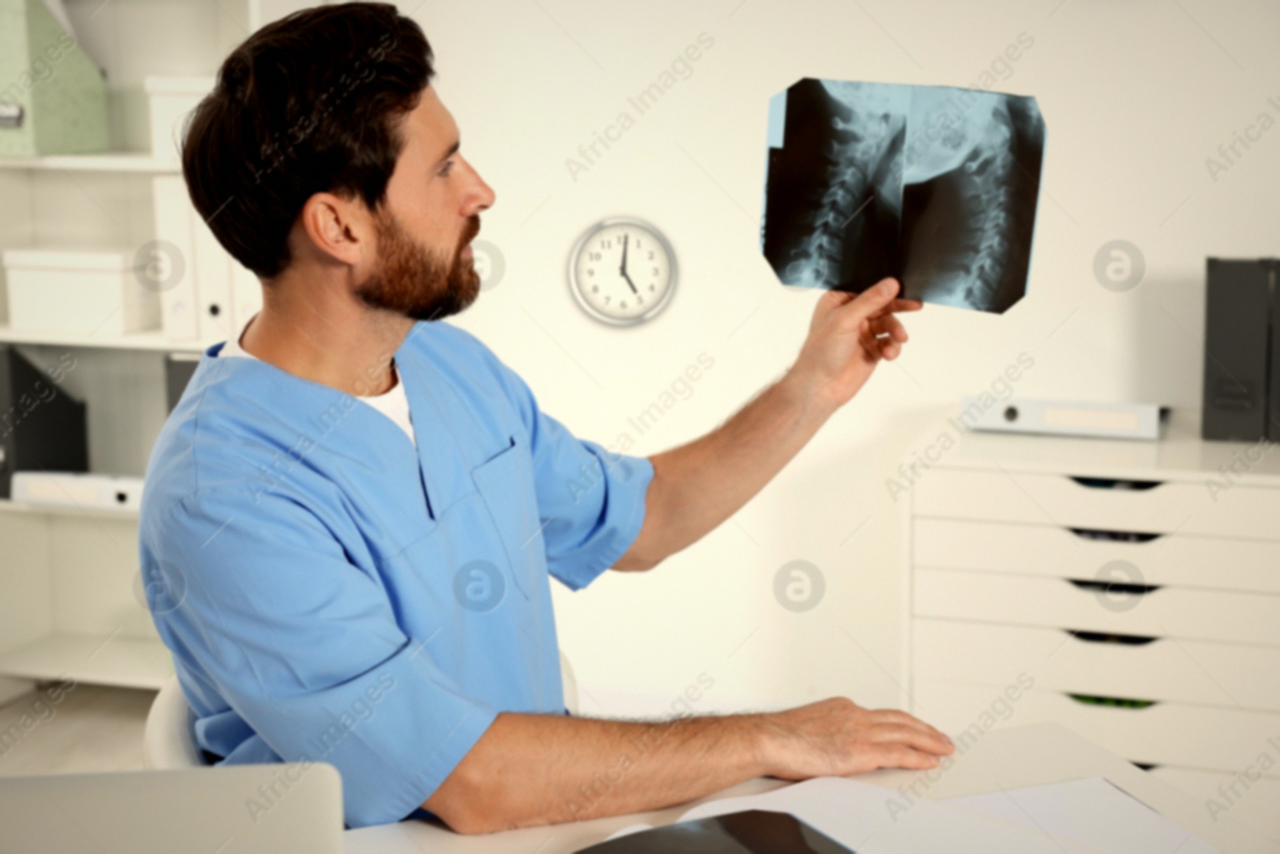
5:01
